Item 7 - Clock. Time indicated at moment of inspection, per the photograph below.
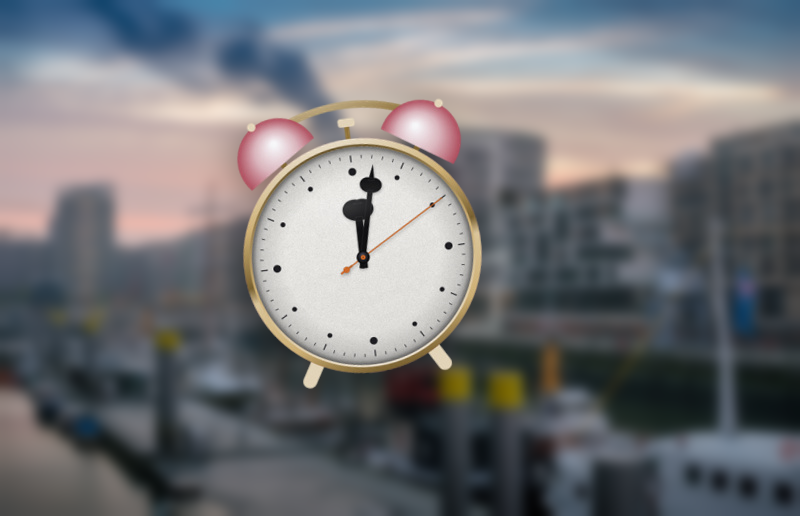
12:02:10
